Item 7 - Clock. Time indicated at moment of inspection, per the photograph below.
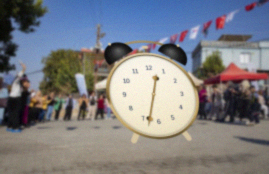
12:33
